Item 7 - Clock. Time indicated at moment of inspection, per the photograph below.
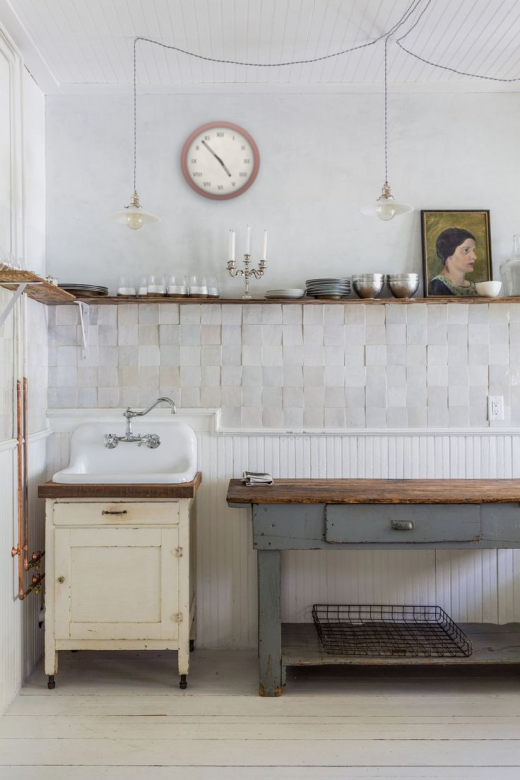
4:53
